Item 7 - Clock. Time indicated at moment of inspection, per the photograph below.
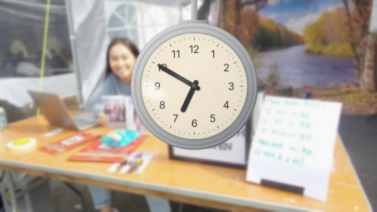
6:50
